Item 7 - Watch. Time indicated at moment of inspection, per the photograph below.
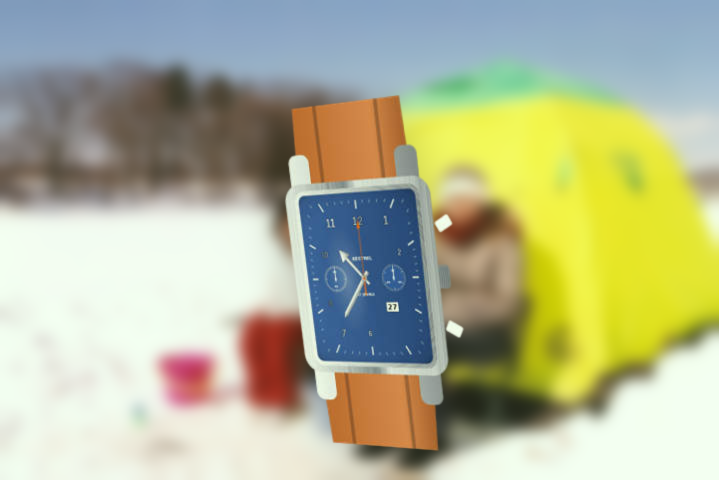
10:36
